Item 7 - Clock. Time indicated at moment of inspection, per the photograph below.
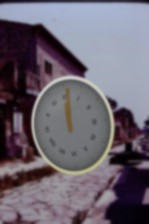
12:01
